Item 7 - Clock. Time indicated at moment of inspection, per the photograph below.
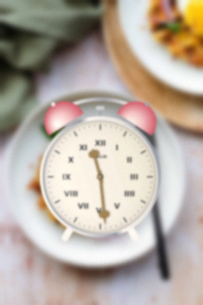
11:29
